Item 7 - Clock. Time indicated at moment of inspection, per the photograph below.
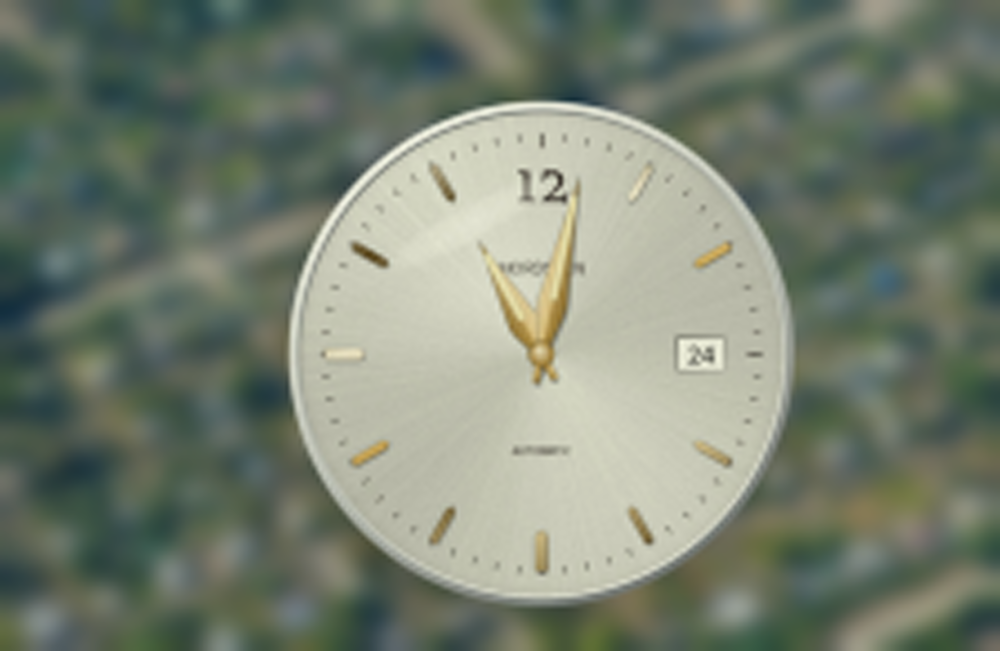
11:02
